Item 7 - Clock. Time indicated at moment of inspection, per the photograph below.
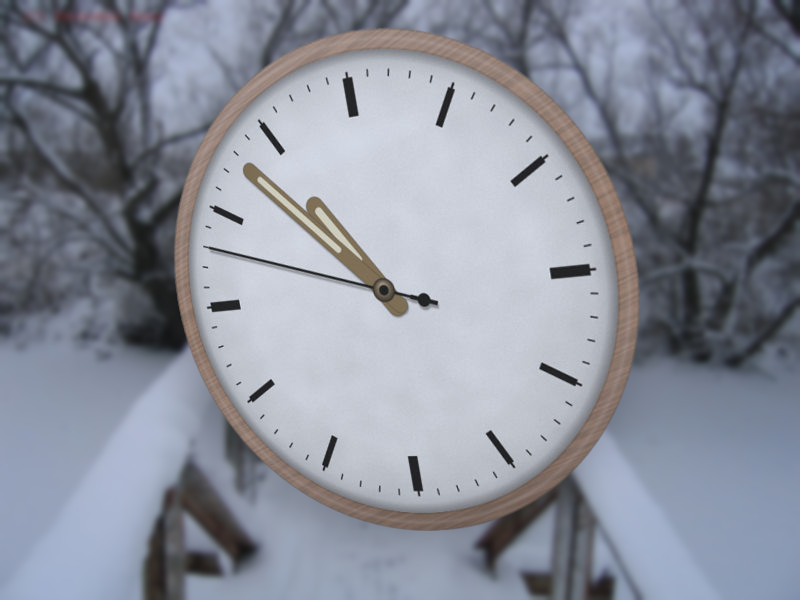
10:52:48
